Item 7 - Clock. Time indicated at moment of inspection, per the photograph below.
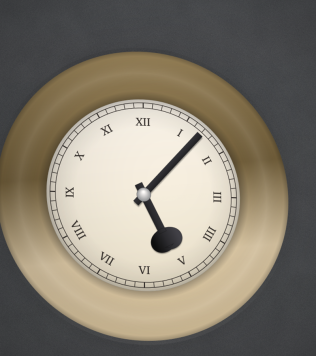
5:07
